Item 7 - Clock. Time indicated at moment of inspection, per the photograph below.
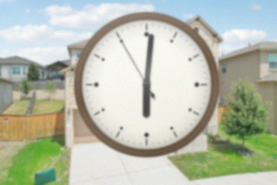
6:00:55
